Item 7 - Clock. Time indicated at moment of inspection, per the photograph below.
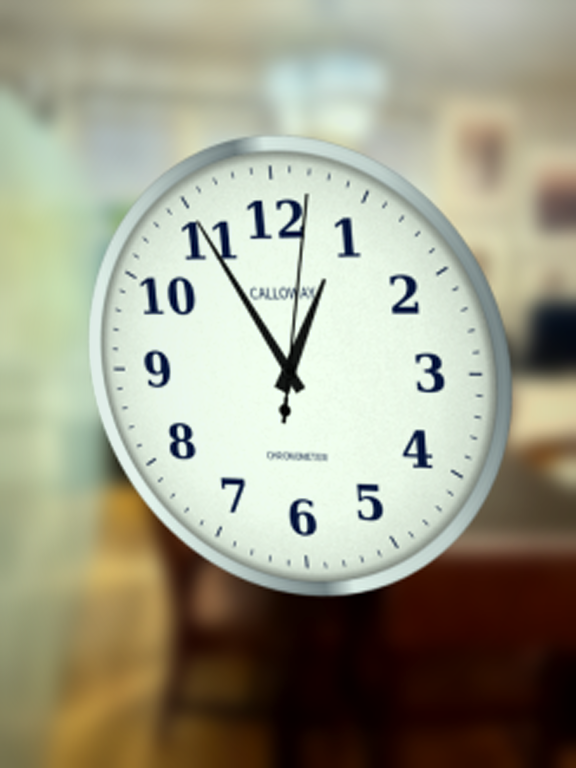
12:55:02
